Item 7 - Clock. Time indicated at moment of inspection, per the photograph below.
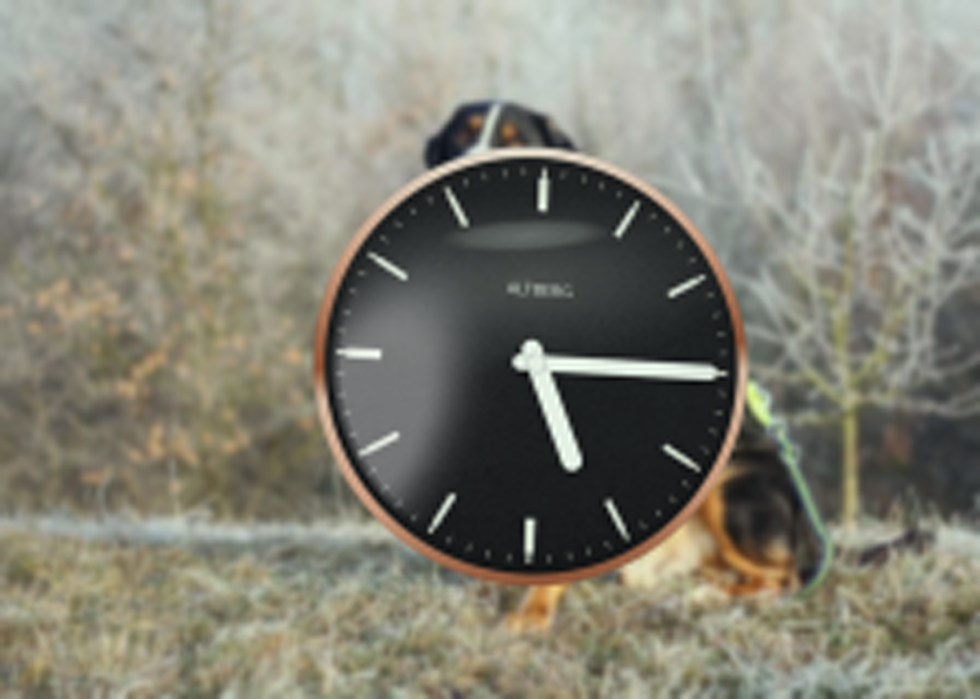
5:15
